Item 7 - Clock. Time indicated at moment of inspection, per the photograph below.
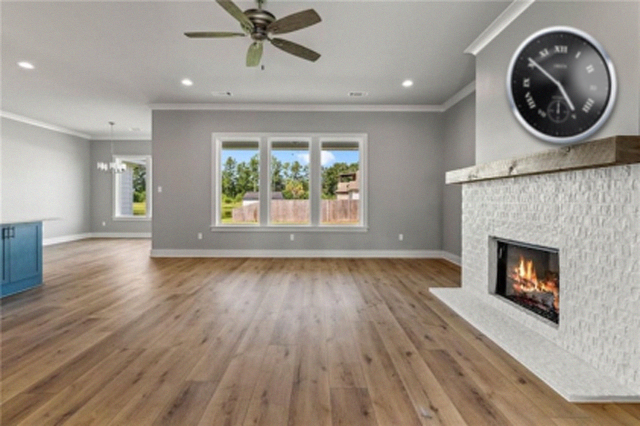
4:51
